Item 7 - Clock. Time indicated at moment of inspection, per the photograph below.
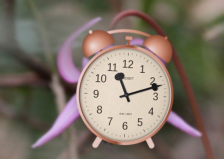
11:12
